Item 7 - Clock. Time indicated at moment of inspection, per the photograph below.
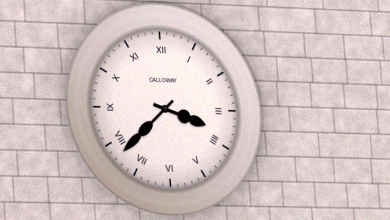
3:38
